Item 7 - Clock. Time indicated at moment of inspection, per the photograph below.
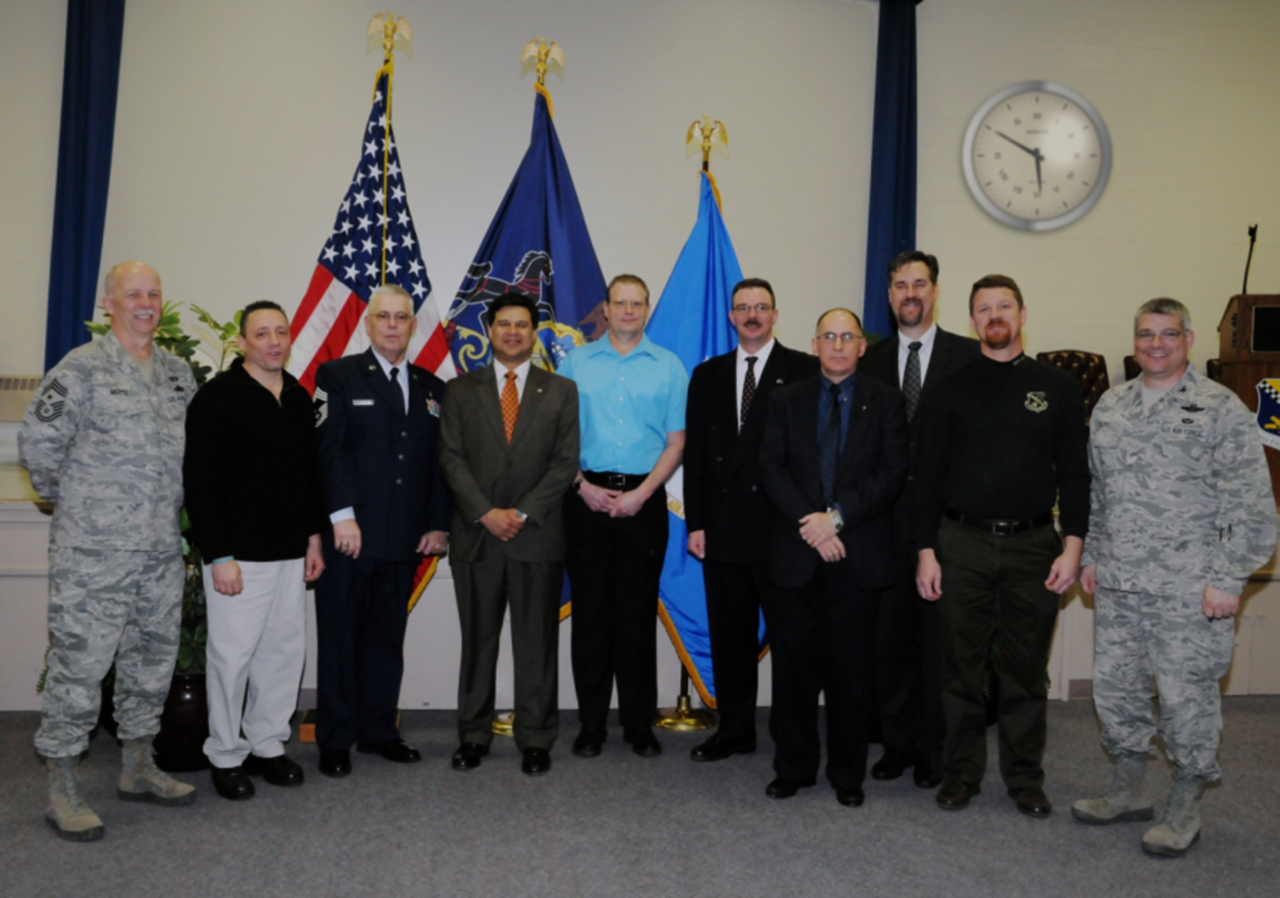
5:50
